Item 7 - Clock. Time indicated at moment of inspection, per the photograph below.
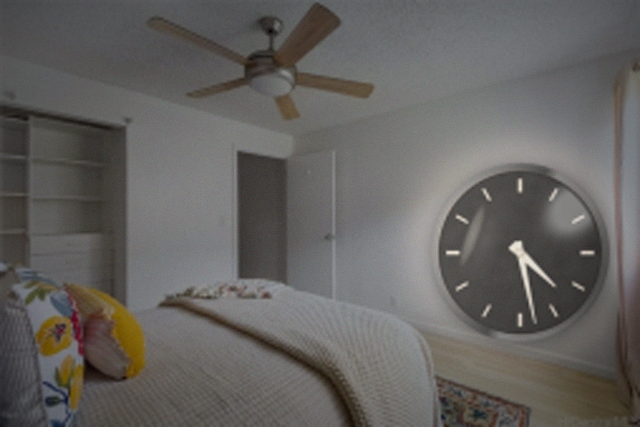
4:28
